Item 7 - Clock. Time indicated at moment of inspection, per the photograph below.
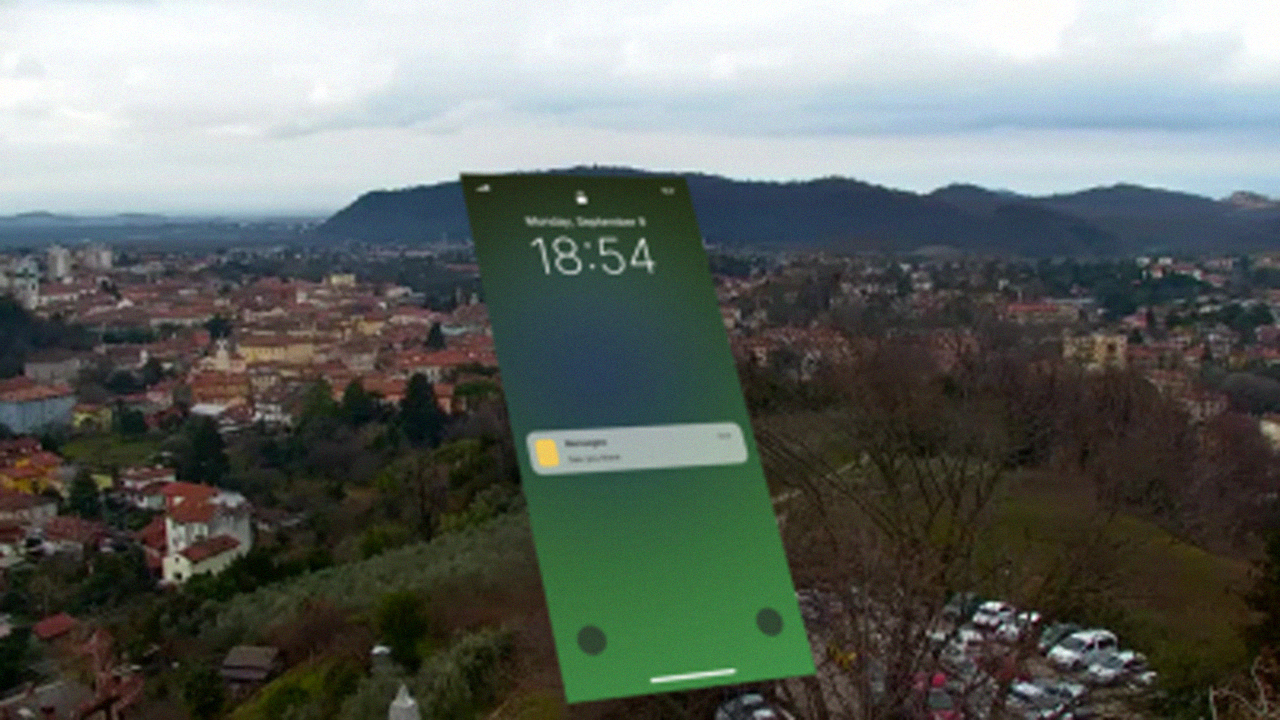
18:54
